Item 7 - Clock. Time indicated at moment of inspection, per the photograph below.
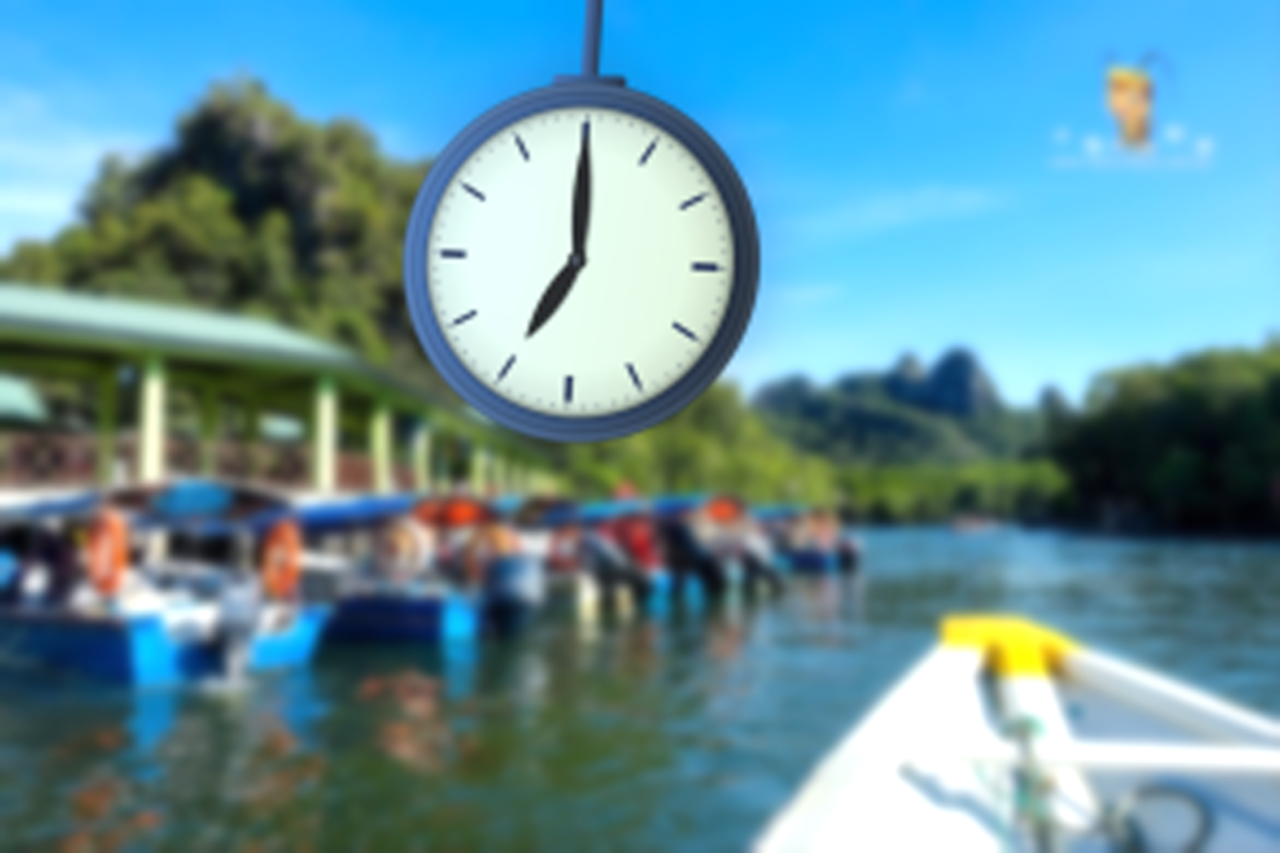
7:00
